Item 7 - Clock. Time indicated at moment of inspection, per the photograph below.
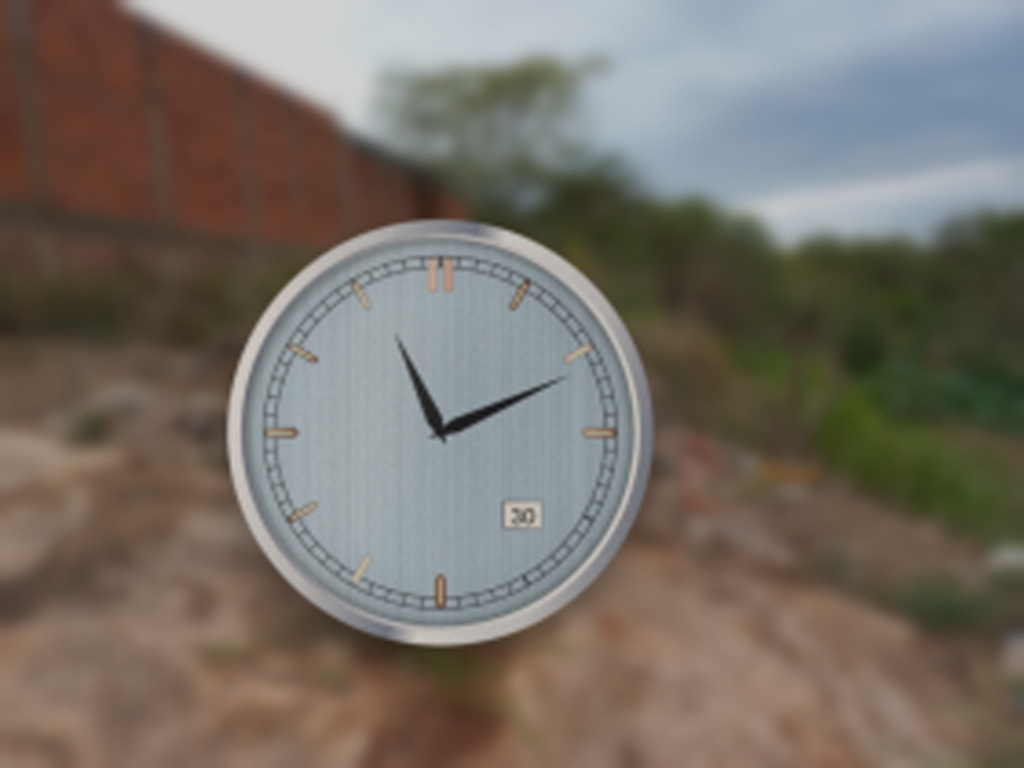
11:11
